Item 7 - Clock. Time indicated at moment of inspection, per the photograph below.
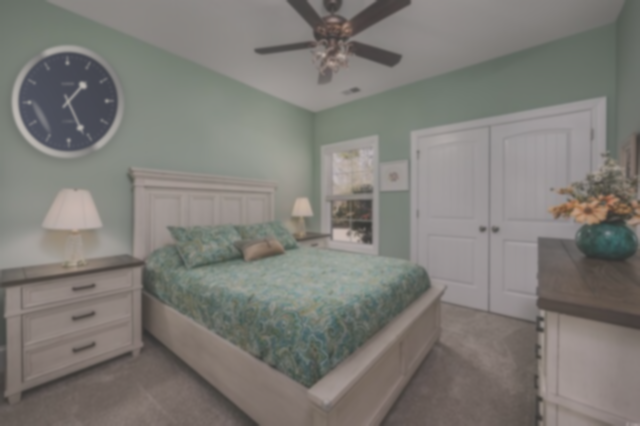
1:26
